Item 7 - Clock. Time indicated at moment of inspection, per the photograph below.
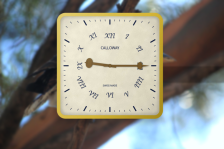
9:15
